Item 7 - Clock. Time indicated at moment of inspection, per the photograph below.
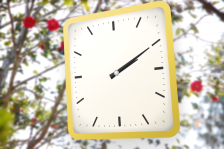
2:10
